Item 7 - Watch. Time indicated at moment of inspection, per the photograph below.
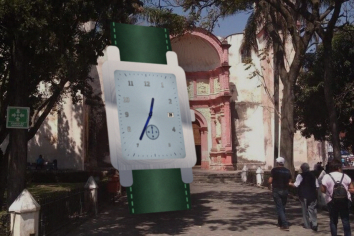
12:35
